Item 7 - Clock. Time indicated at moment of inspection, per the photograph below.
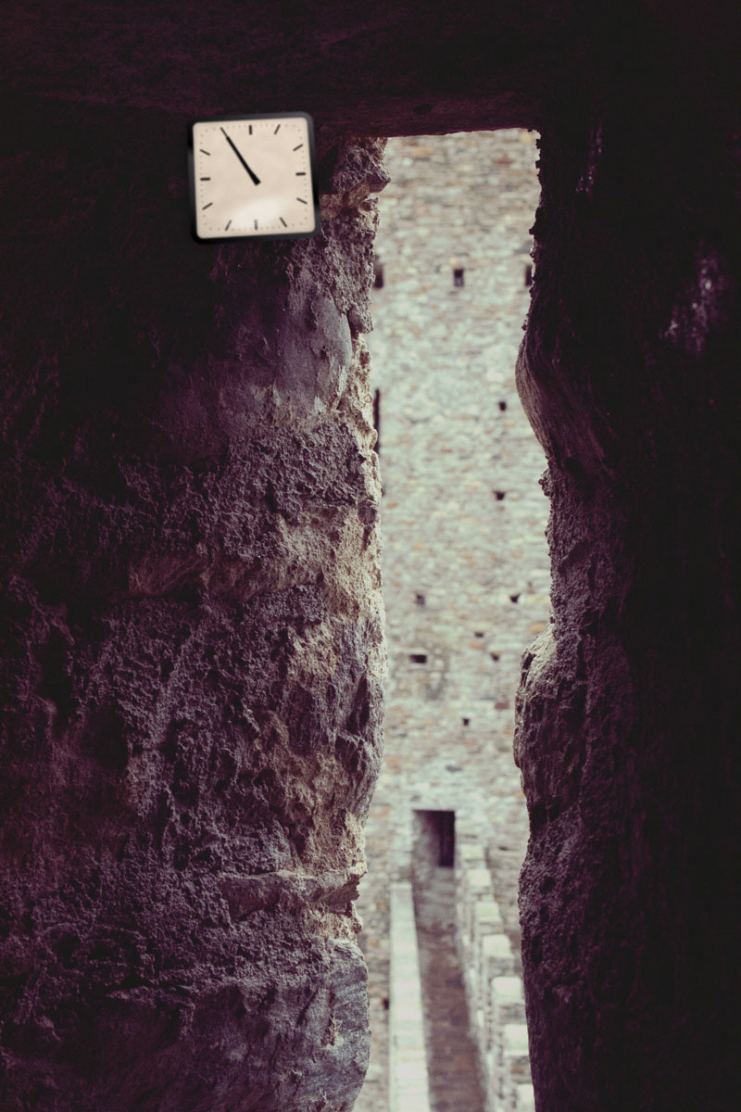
10:55
